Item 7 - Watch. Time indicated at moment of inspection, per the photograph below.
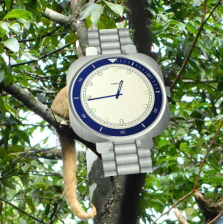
12:44
